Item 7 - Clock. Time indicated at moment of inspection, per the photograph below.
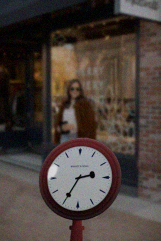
2:35
